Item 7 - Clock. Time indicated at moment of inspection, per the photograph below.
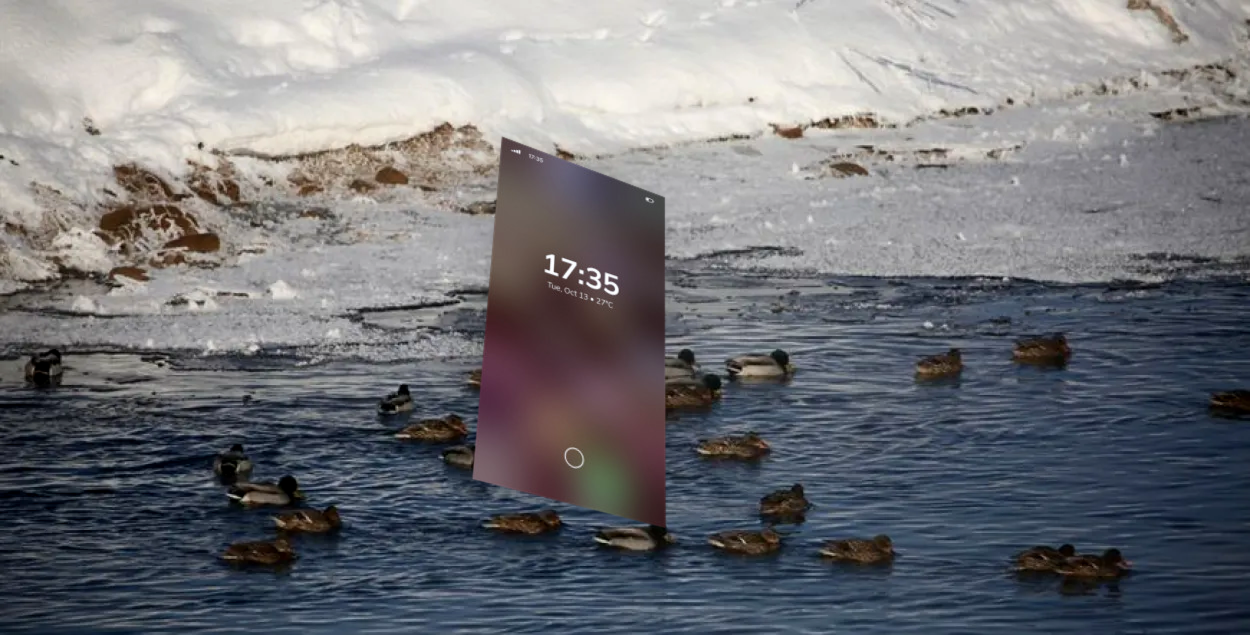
17:35
